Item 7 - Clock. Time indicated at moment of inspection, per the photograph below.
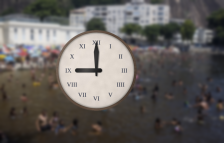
9:00
